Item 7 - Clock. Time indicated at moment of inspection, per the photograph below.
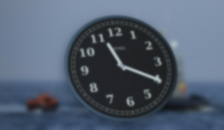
11:20
